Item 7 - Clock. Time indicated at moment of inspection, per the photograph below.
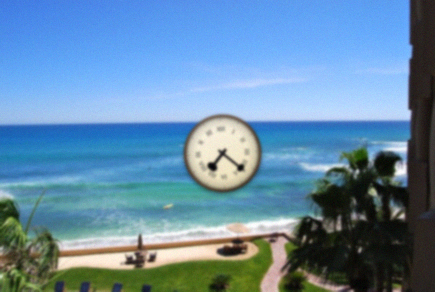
7:22
